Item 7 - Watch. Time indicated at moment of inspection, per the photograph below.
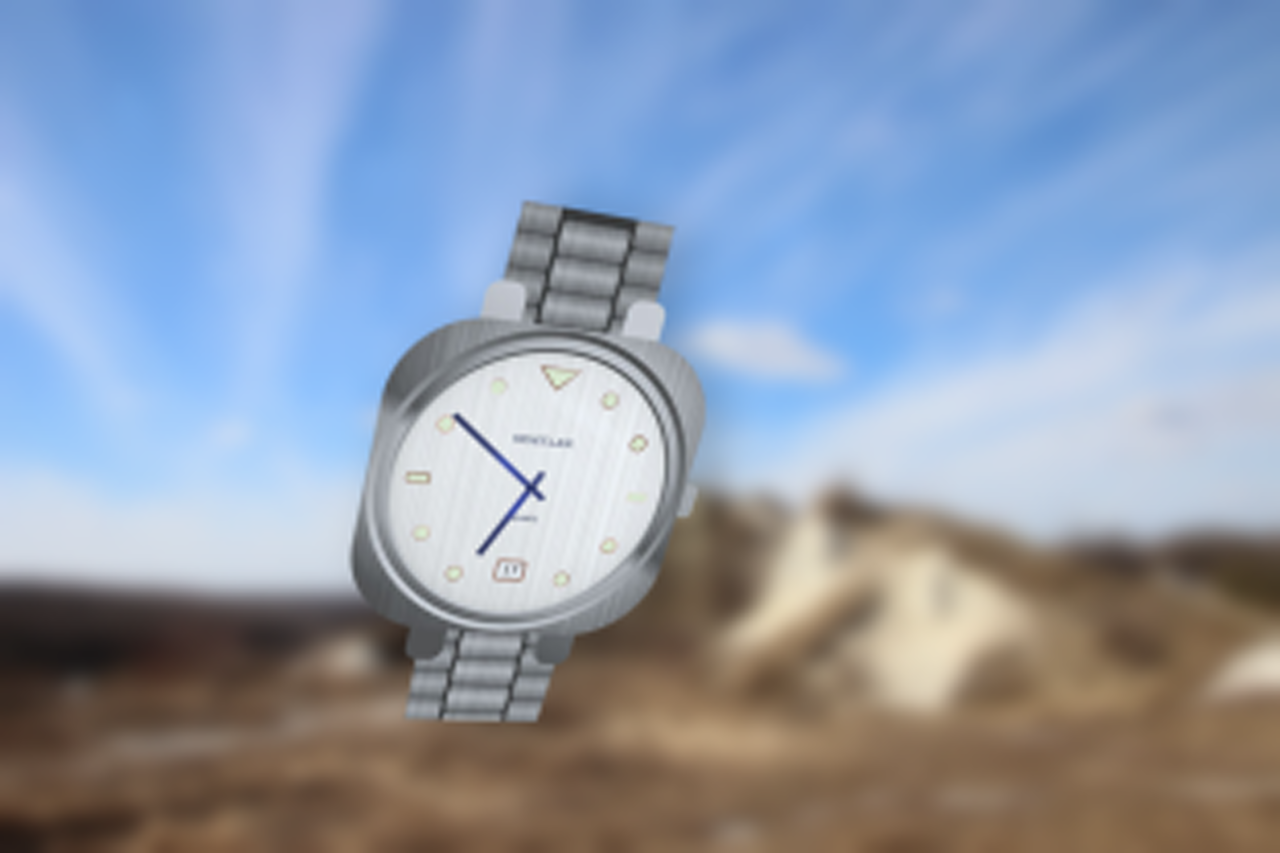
6:51
